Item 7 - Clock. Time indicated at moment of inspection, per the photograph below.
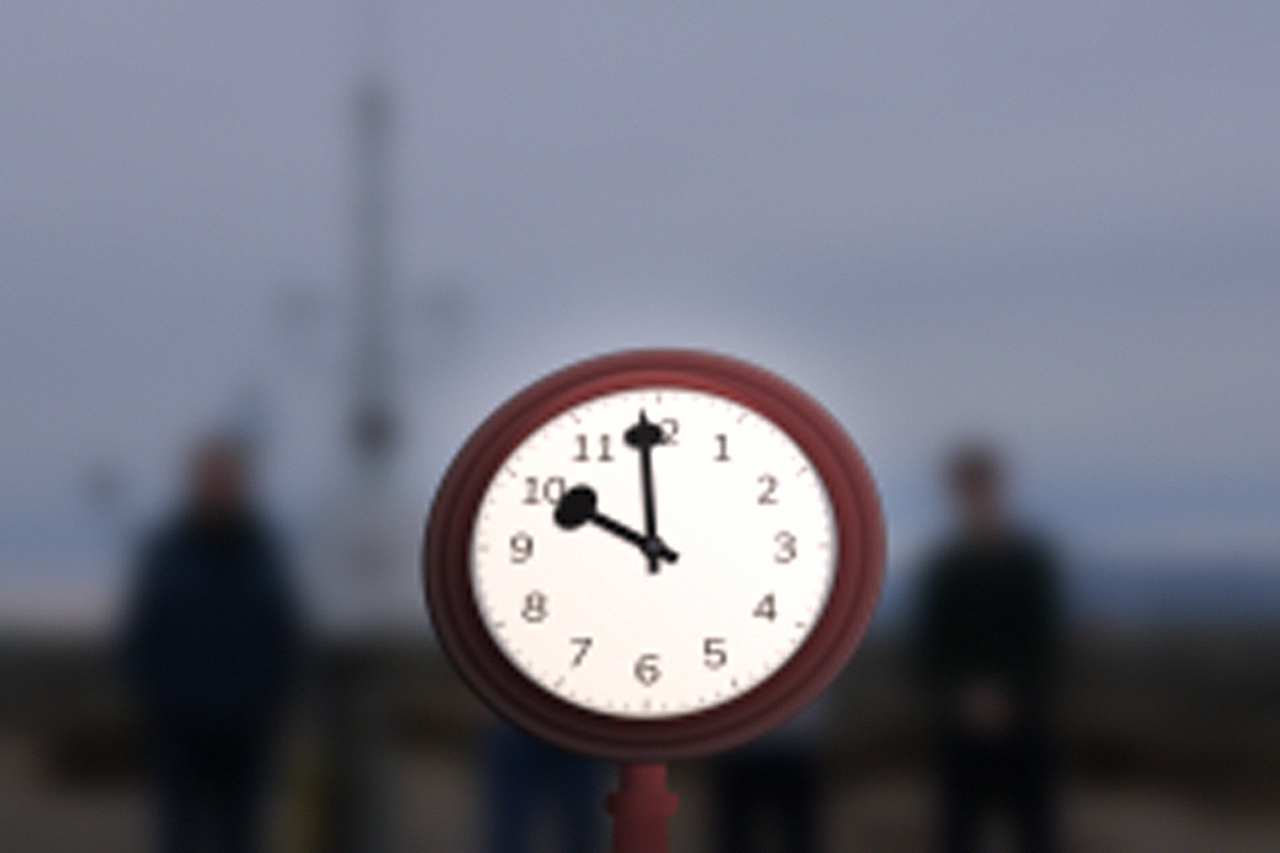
9:59
